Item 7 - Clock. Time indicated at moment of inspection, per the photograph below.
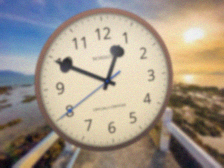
12:49:40
